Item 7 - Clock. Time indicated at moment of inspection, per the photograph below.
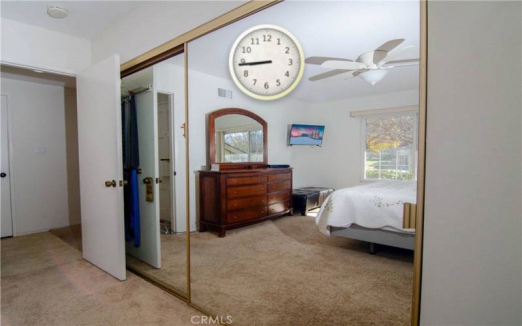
8:44
